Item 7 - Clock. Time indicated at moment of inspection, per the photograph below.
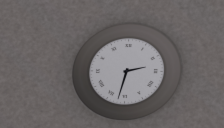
2:32
